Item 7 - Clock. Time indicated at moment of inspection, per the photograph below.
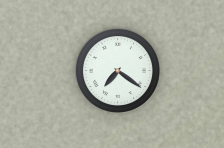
7:21
